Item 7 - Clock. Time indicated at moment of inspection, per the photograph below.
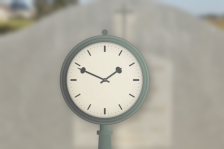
1:49
